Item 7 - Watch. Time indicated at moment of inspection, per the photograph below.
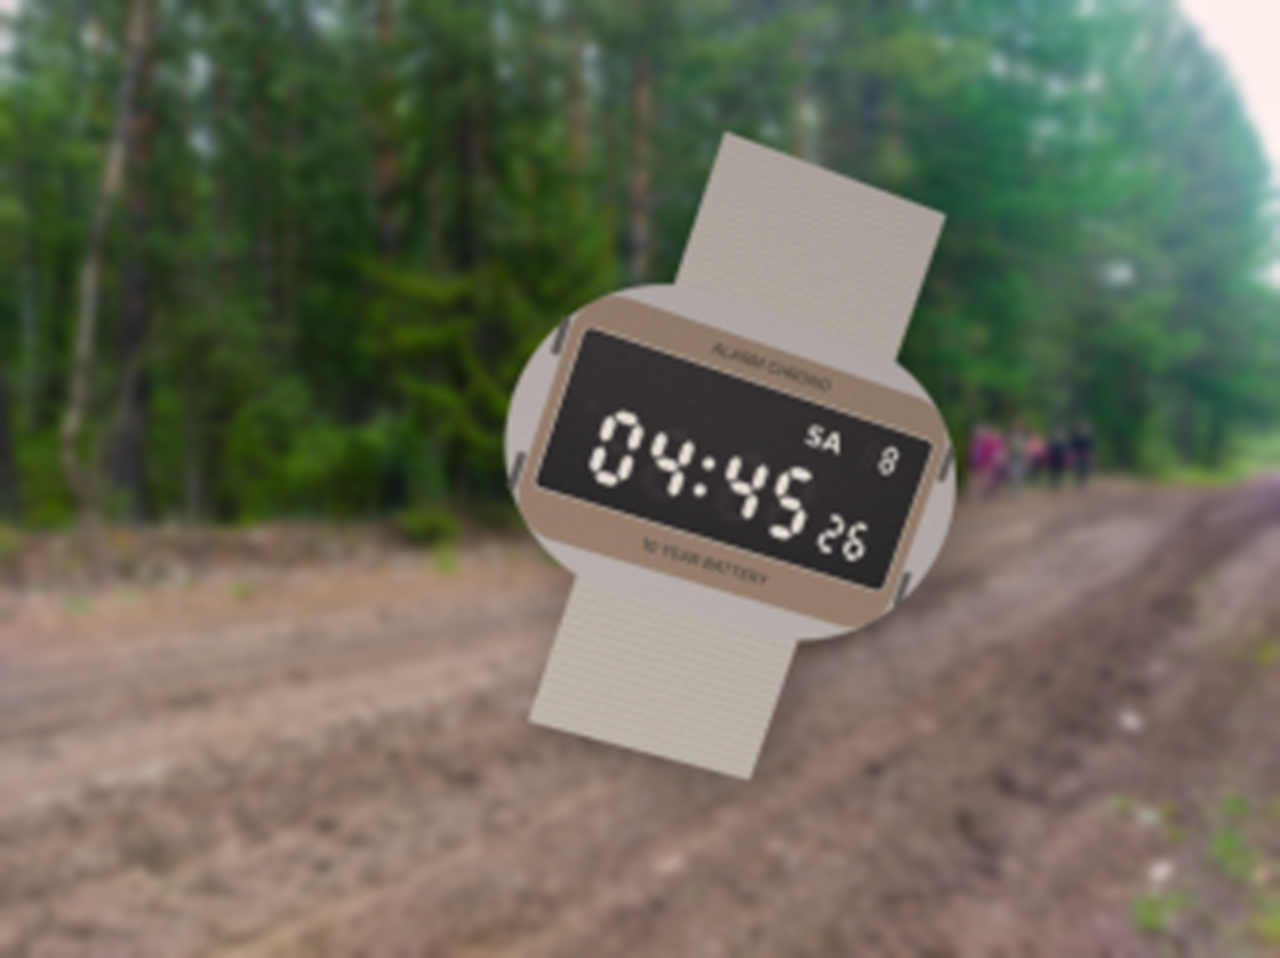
4:45:26
